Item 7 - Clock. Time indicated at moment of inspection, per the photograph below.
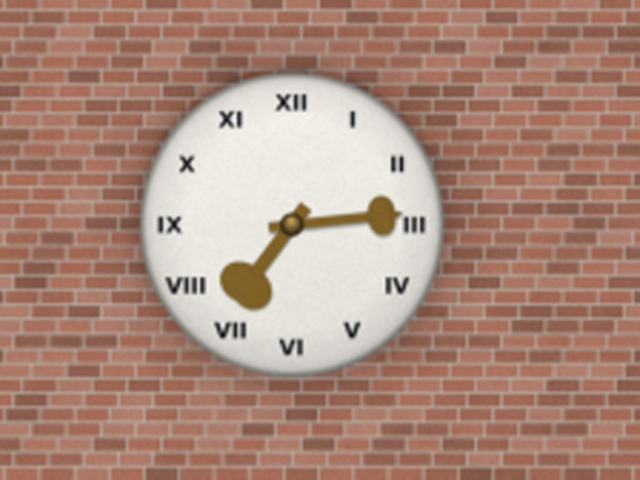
7:14
